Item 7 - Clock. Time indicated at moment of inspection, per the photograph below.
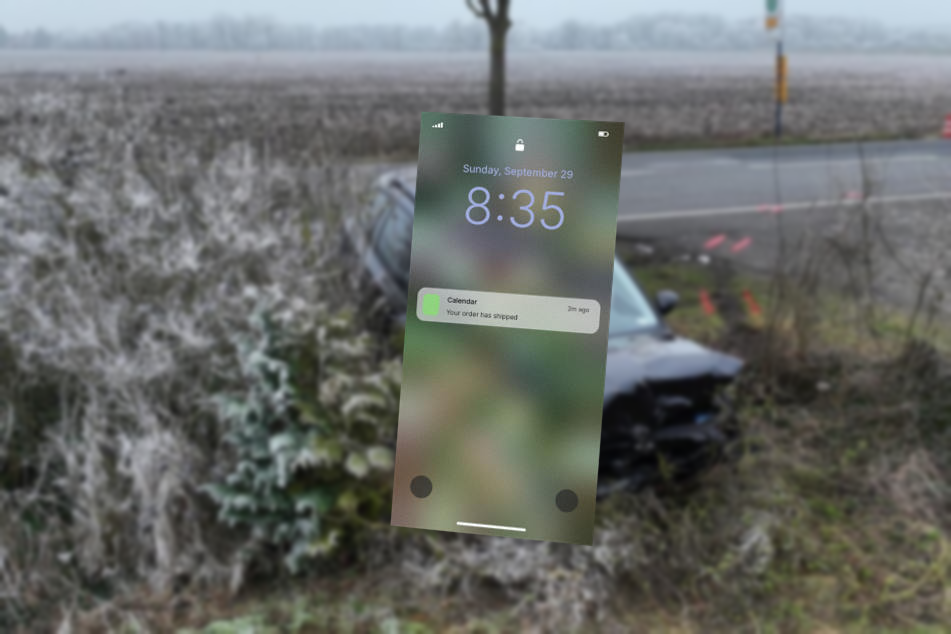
8:35
